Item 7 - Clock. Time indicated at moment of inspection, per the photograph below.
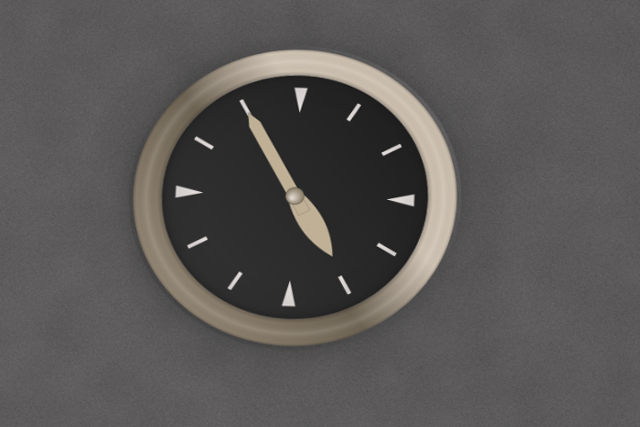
4:55
